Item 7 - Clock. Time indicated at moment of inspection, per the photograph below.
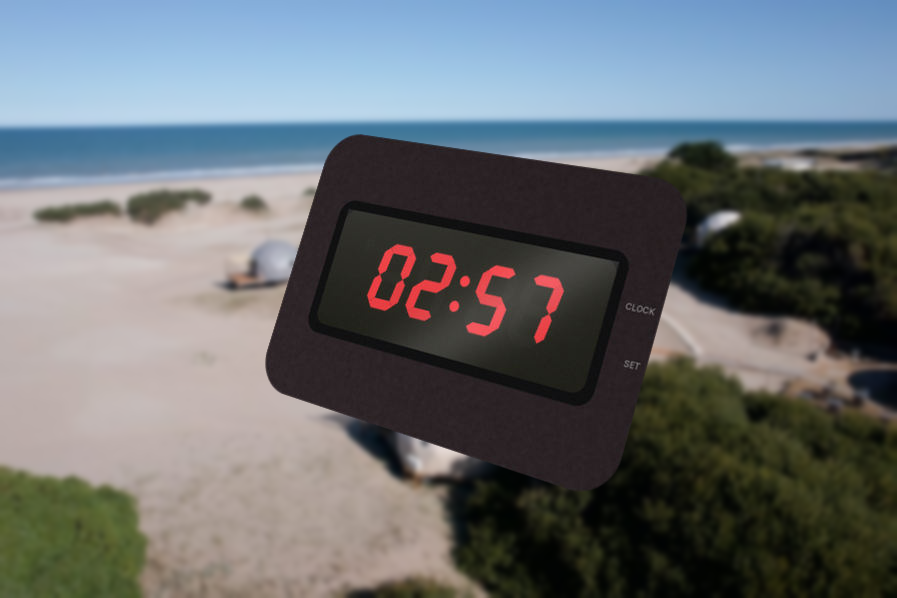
2:57
